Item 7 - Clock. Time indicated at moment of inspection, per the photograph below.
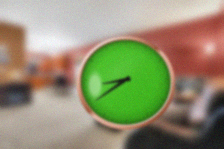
8:39
